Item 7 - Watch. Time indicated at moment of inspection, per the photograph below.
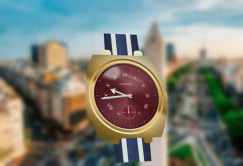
9:44
